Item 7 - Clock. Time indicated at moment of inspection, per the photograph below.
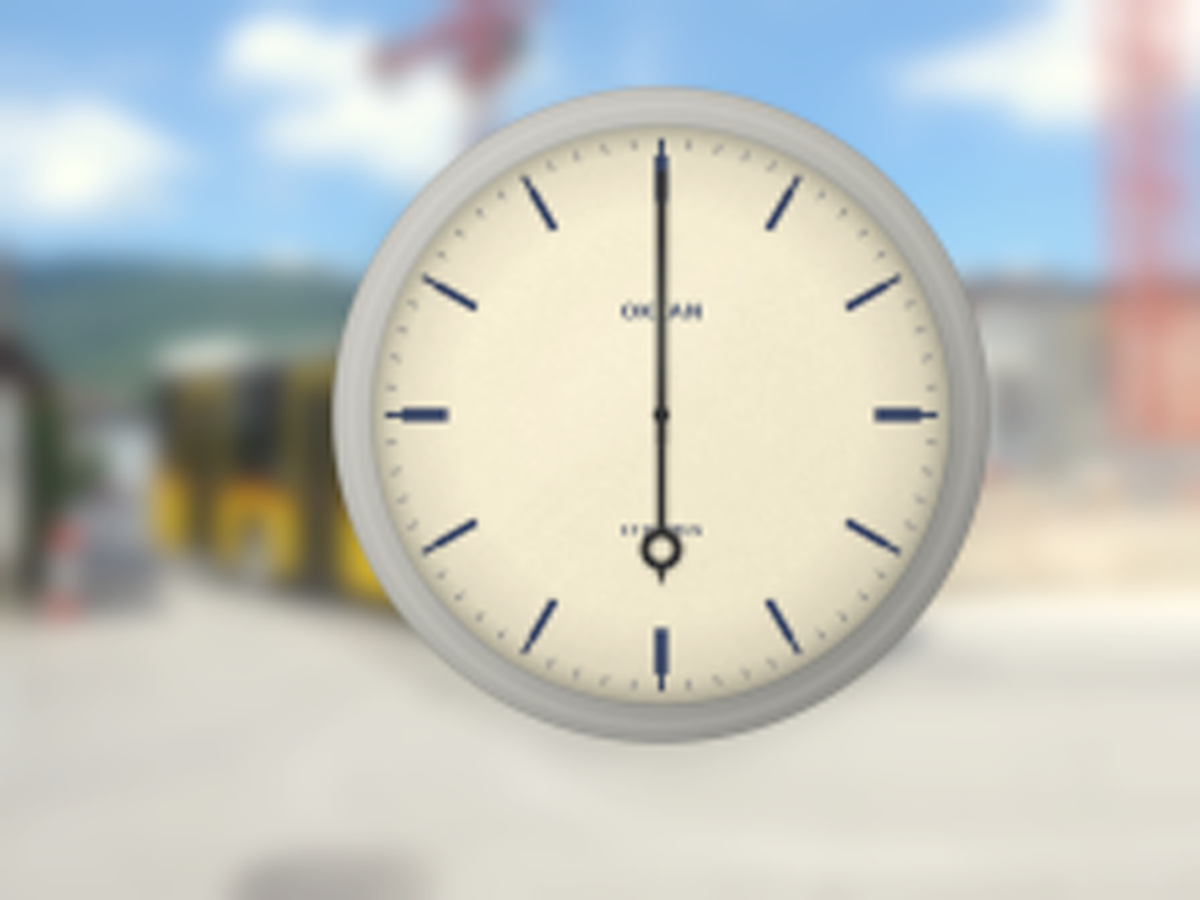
6:00
